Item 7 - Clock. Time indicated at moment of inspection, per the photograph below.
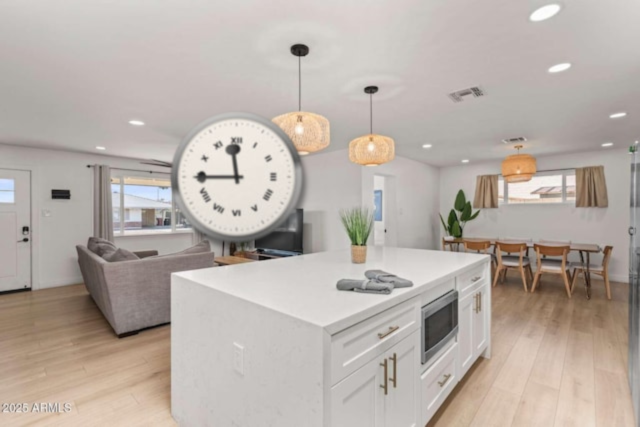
11:45
